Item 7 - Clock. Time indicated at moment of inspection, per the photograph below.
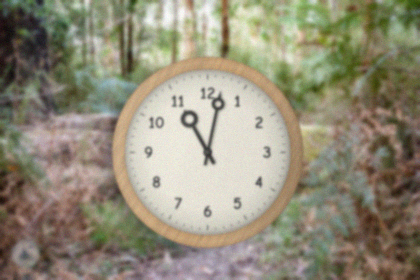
11:02
